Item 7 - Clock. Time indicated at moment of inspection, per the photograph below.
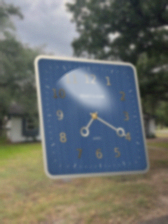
7:20
